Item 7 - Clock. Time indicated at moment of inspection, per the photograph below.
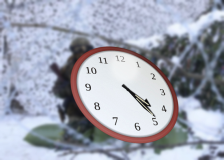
4:24
